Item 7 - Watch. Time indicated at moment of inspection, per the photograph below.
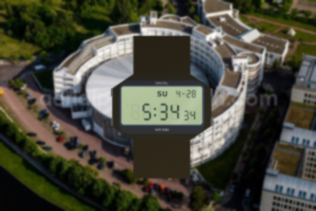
5:34:34
